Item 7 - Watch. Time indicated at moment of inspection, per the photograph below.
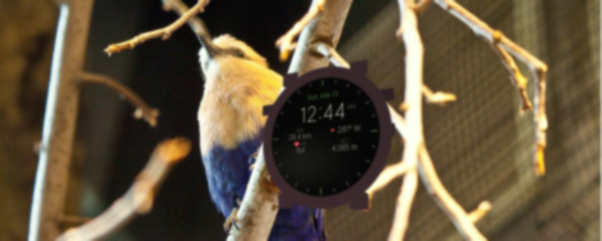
12:44
